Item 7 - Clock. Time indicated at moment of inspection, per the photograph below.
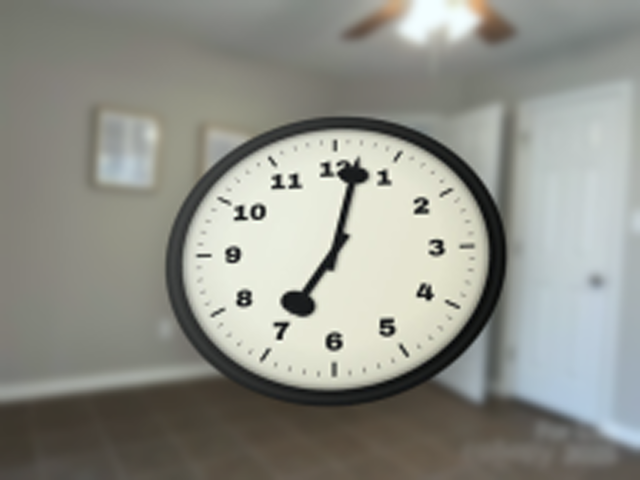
7:02
